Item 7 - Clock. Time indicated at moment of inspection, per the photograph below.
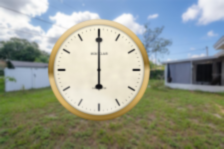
6:00
